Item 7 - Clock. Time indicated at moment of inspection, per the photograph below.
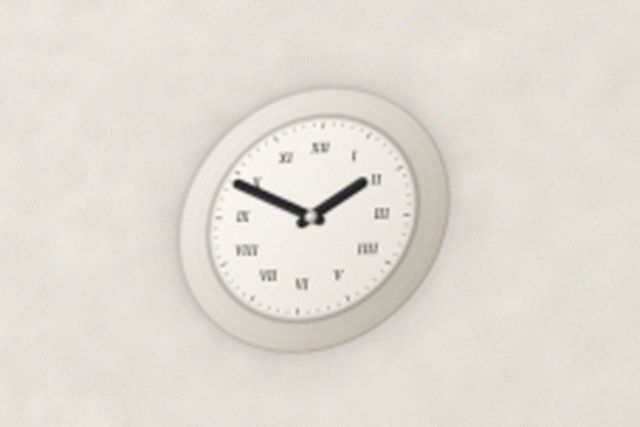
1:49
